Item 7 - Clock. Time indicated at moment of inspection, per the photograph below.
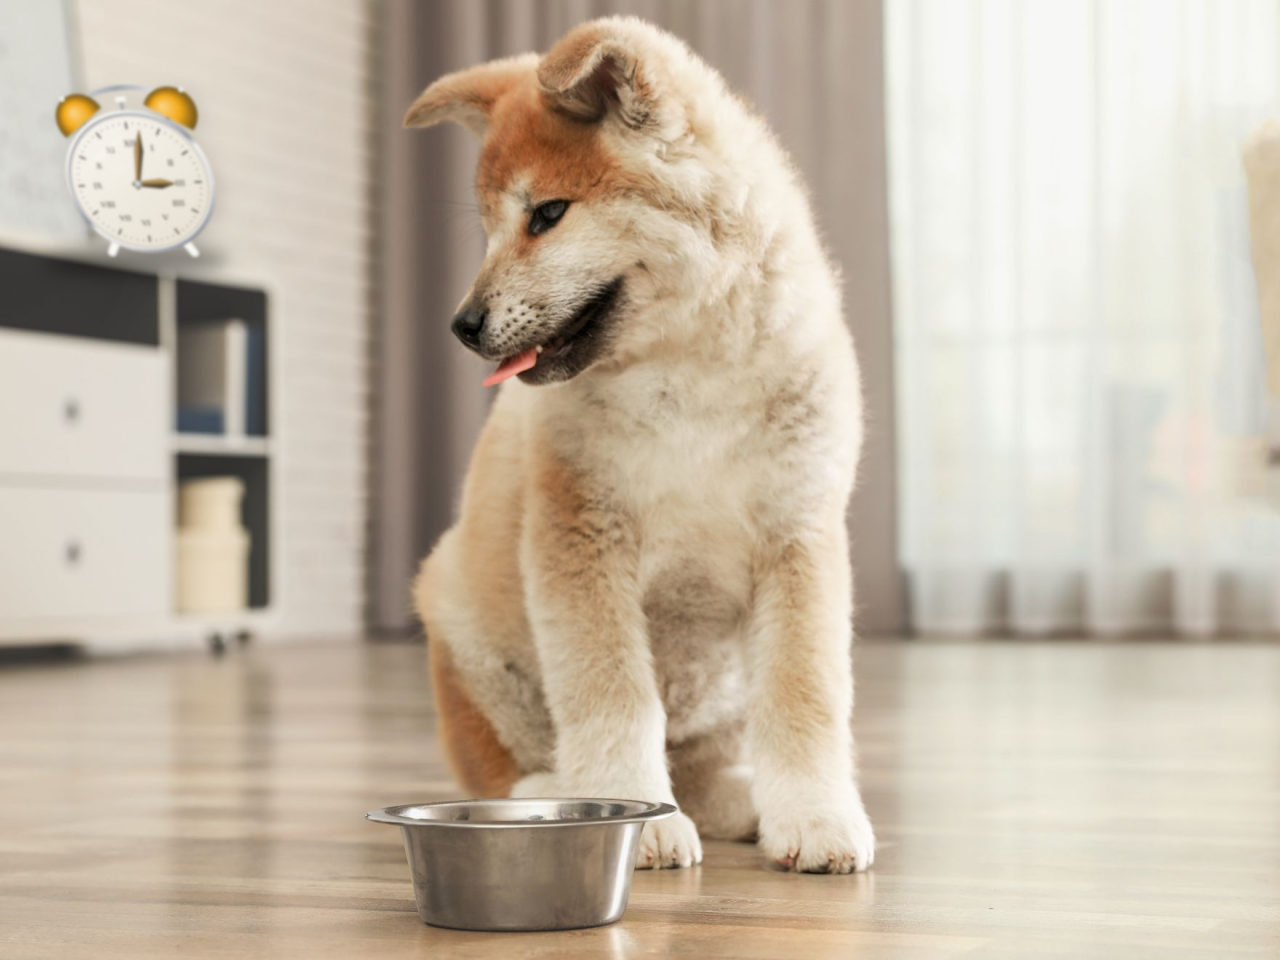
3:02
